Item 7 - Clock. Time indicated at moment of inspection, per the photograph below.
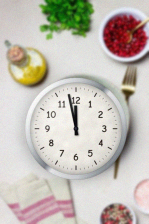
11:58
